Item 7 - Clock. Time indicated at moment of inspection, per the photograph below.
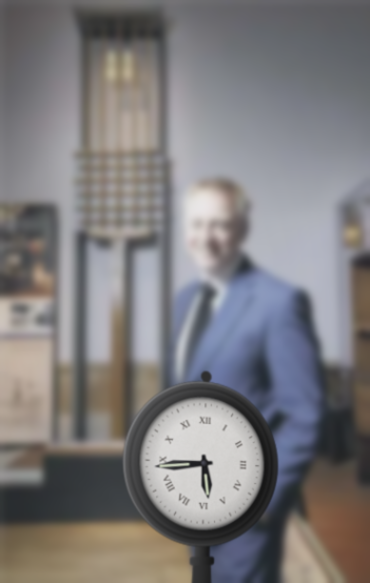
5:44
